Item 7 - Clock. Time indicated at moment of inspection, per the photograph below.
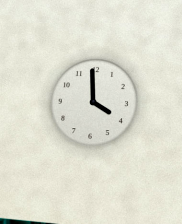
3:59
